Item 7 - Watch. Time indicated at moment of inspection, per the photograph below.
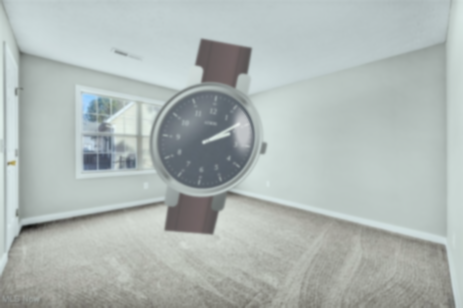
2:09
